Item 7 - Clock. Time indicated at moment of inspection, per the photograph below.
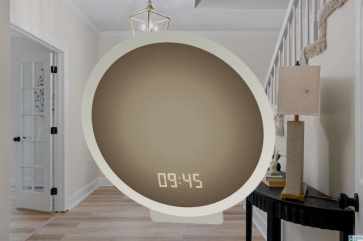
9:45
